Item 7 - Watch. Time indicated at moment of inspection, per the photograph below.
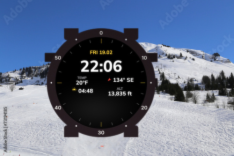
22:06
